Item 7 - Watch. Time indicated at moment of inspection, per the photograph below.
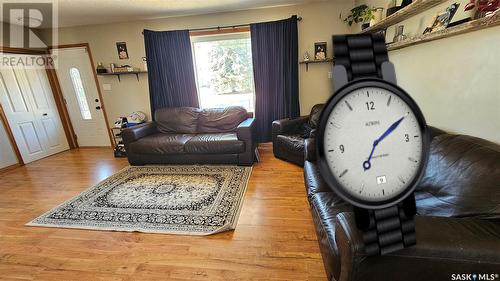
7:10
